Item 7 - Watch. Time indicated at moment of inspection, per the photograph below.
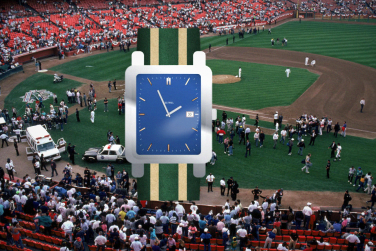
1:56
